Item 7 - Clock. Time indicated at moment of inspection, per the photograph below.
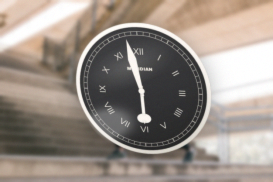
5:58
